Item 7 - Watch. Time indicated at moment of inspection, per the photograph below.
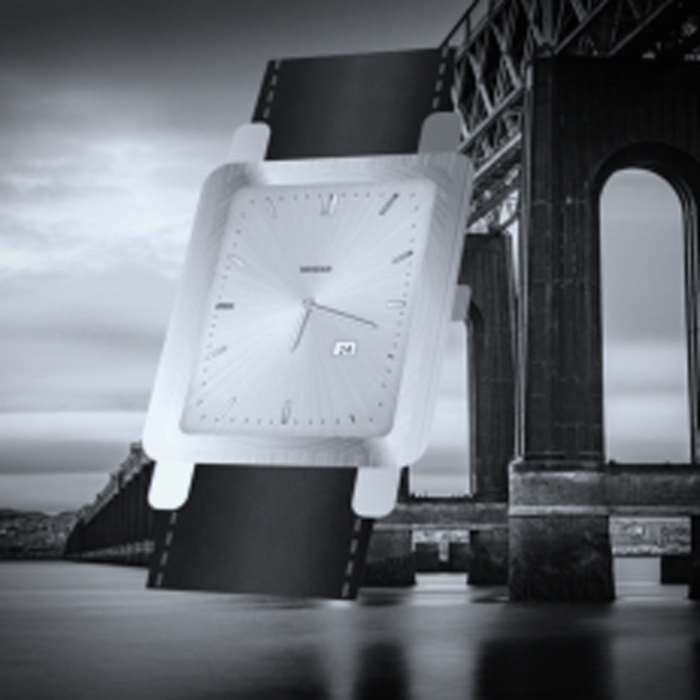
6:18
